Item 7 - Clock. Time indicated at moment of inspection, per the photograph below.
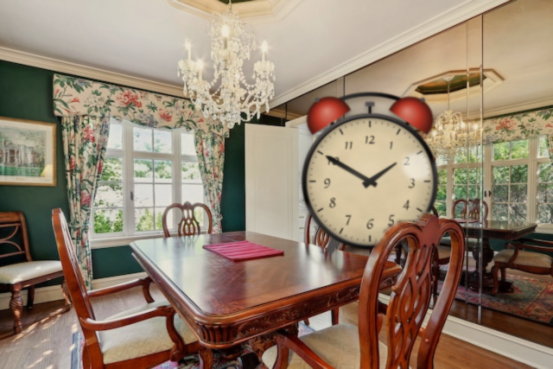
1:50
